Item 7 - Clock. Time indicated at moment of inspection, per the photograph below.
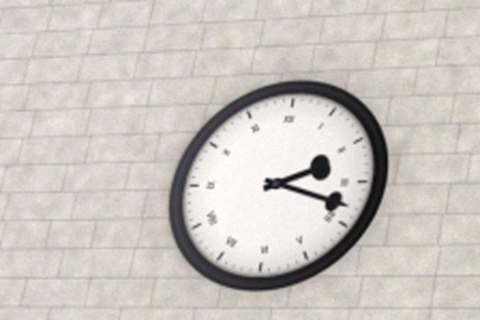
2:18
